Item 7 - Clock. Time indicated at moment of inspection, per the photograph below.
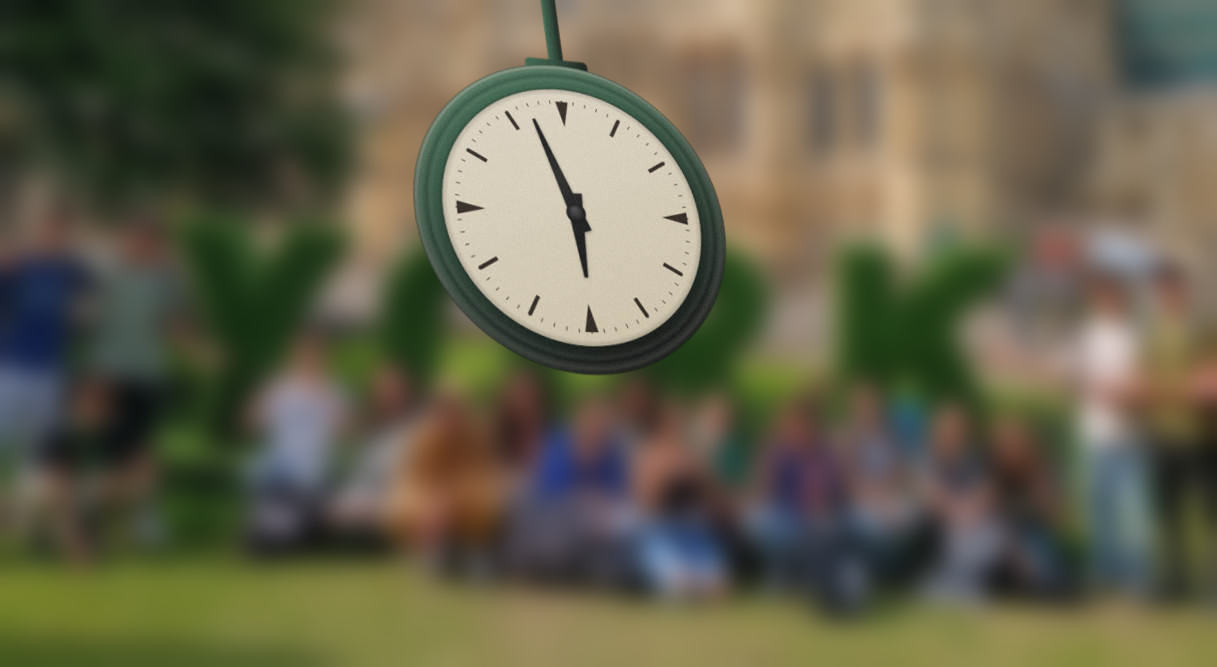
5:57
